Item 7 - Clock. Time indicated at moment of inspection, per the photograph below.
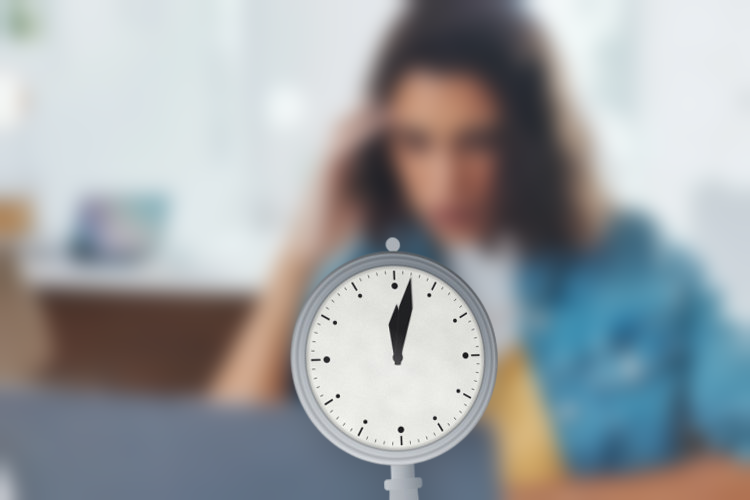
12:02
